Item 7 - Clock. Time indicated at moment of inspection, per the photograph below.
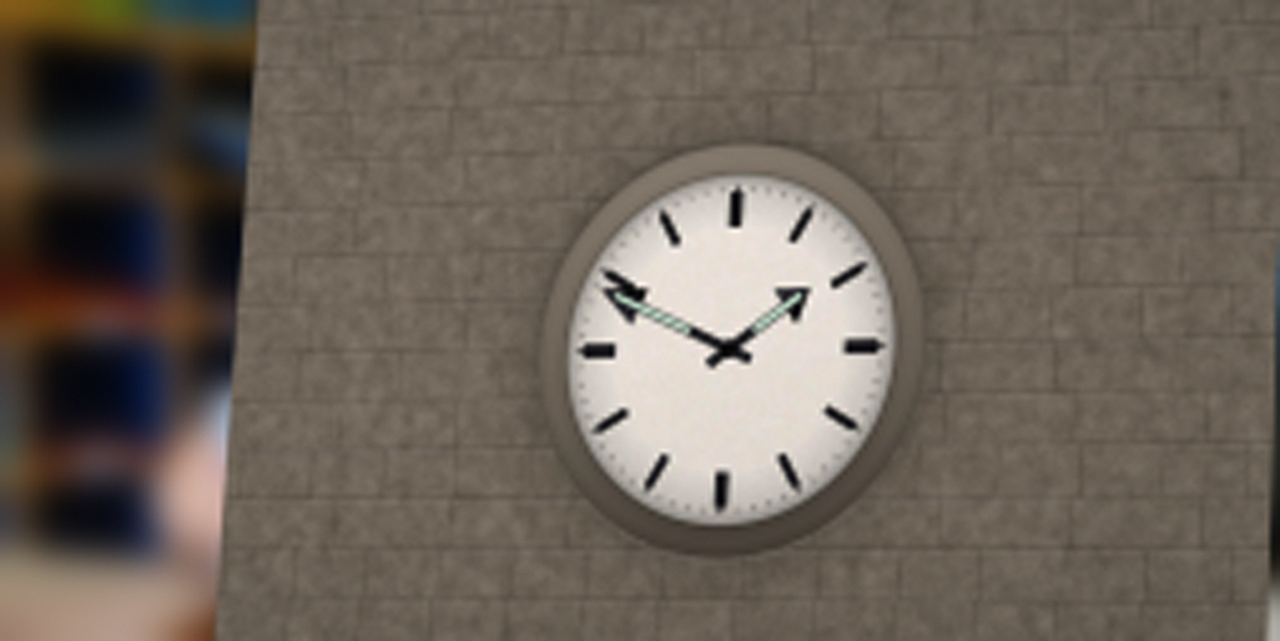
1:49
